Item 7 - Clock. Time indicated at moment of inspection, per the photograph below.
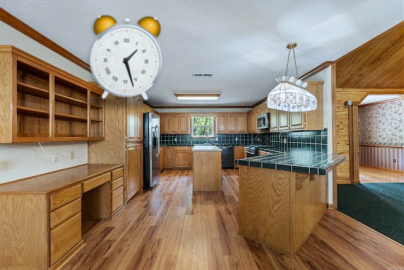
1:27
